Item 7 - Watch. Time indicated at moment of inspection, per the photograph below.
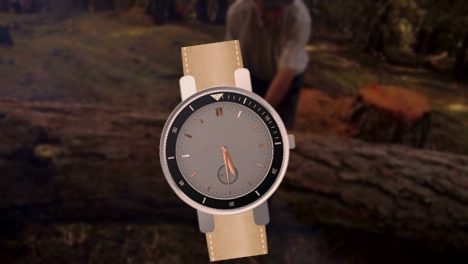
5:30
